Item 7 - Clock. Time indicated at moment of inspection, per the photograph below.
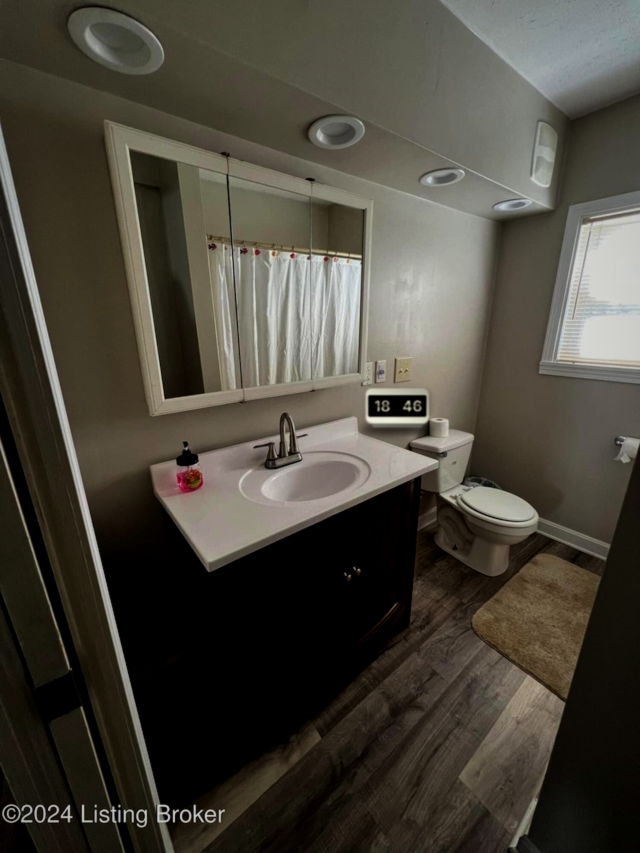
18:46
